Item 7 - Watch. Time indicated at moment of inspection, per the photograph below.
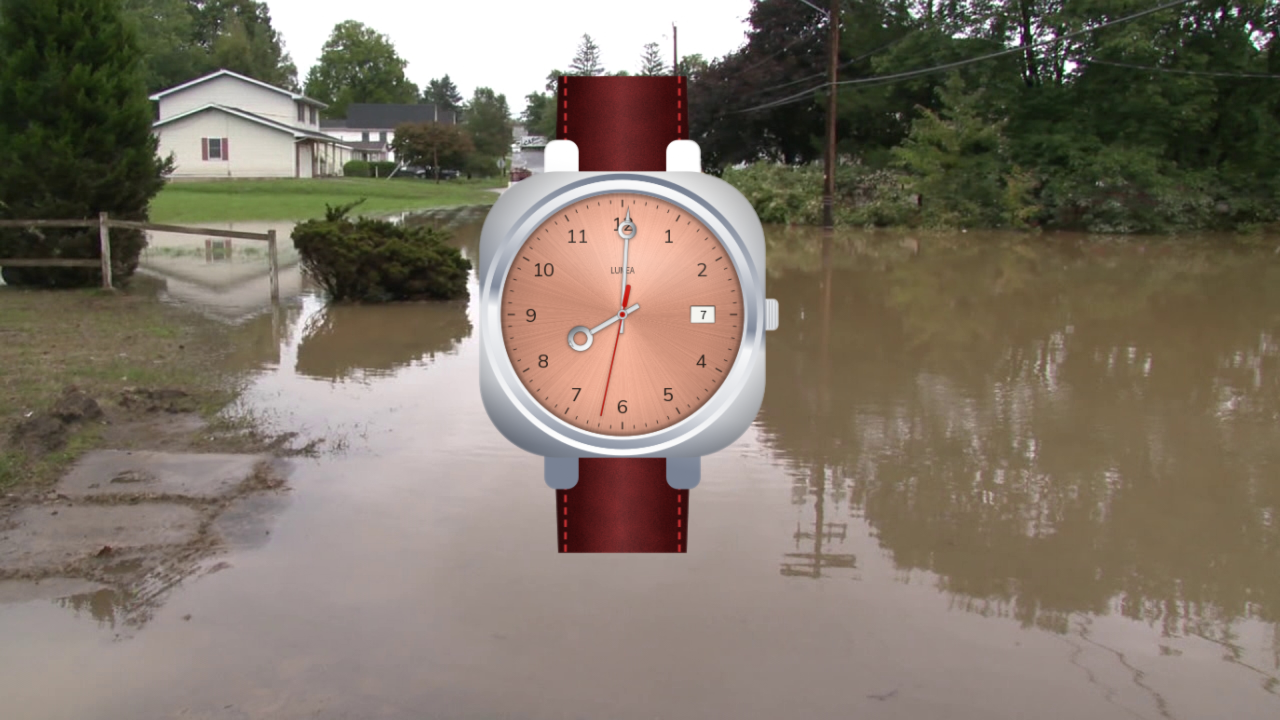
8:00:32
